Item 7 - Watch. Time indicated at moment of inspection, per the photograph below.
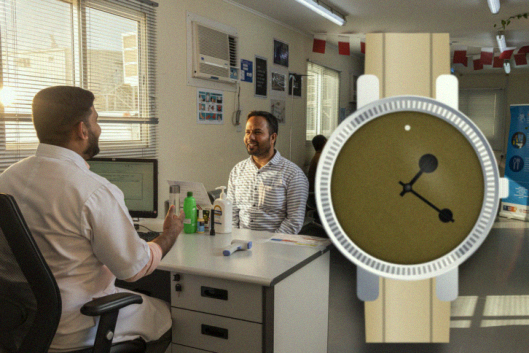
1:21
